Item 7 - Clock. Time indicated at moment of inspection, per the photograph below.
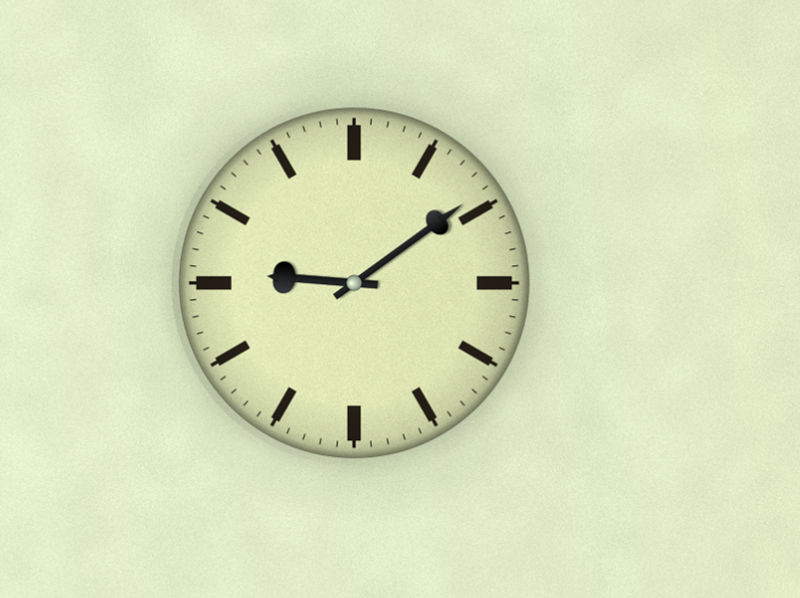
9:09
